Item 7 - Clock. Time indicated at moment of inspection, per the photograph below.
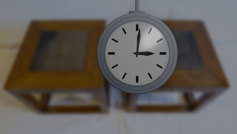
3:01
